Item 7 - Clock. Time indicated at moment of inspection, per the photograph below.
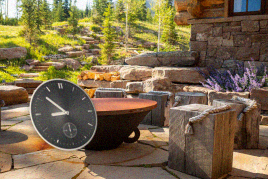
8:52
